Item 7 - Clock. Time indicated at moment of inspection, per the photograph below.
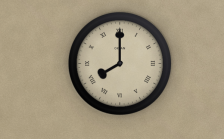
8:00
